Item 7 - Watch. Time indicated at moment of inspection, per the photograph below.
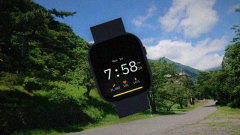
7:58
